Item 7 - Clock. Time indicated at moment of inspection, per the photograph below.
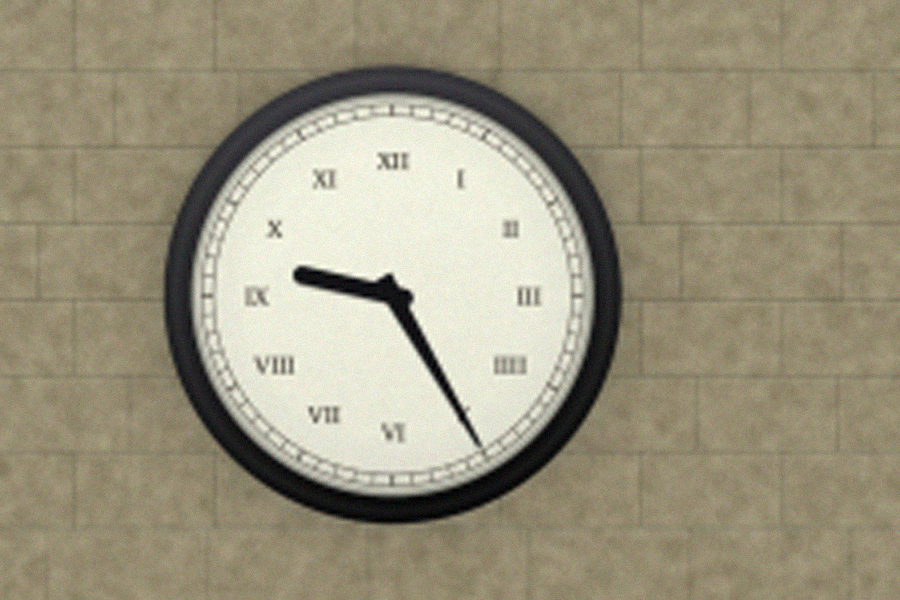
9:25
